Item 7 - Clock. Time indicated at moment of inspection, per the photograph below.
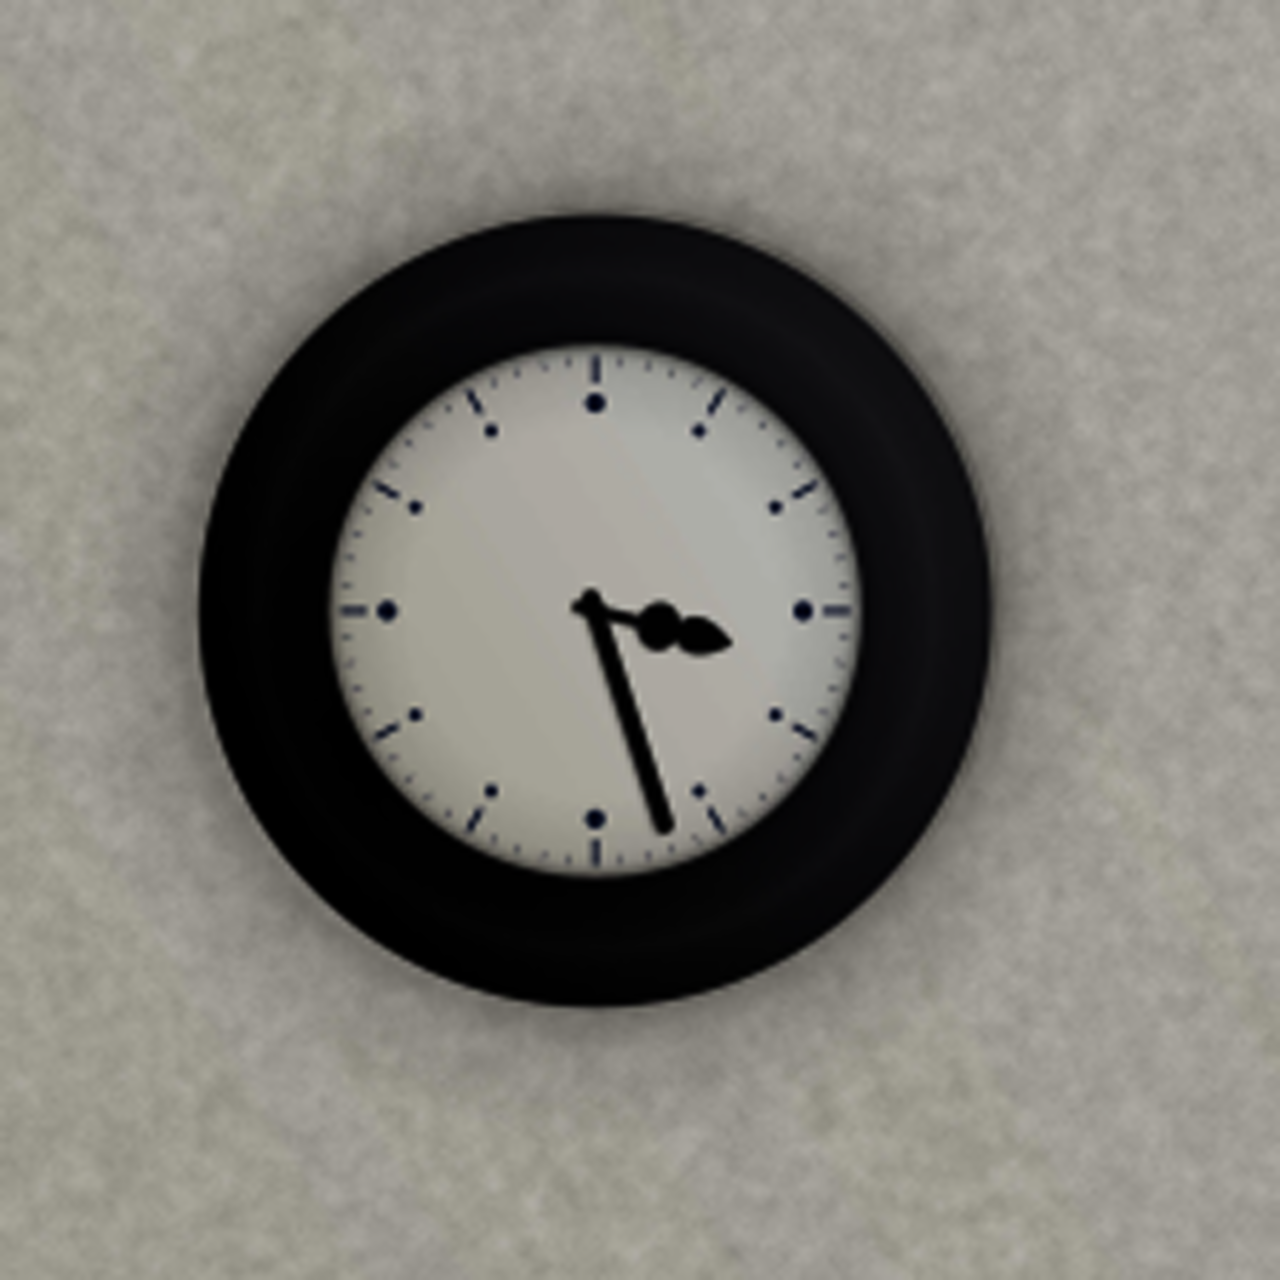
3:27
